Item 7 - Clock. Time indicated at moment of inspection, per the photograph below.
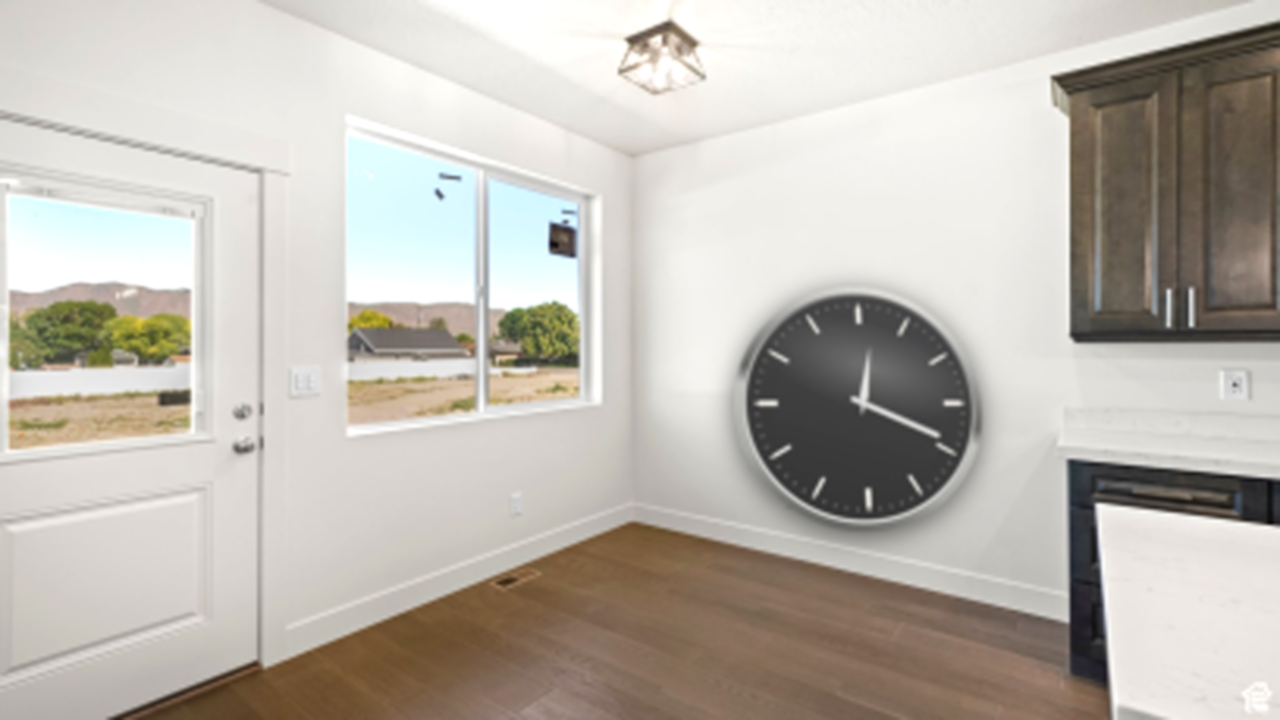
12:19
